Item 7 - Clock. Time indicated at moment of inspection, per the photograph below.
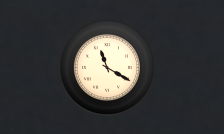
11:20
